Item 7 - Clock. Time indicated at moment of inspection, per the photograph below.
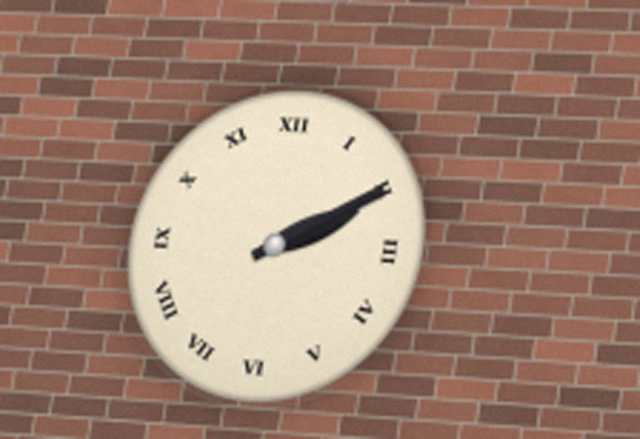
2:10
